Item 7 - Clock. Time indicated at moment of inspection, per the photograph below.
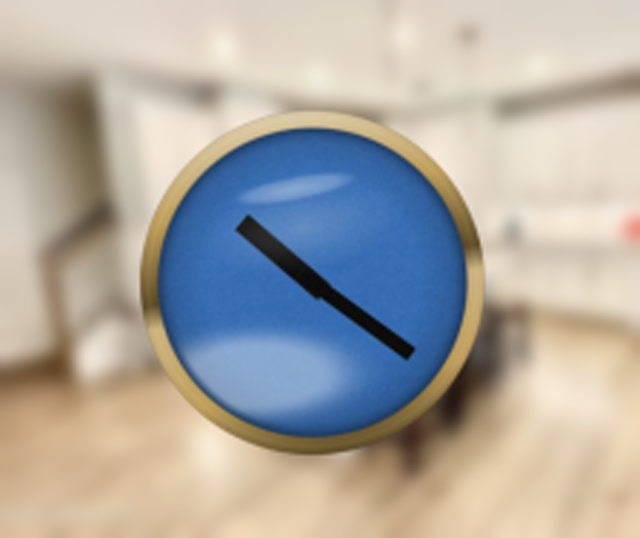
10:21
